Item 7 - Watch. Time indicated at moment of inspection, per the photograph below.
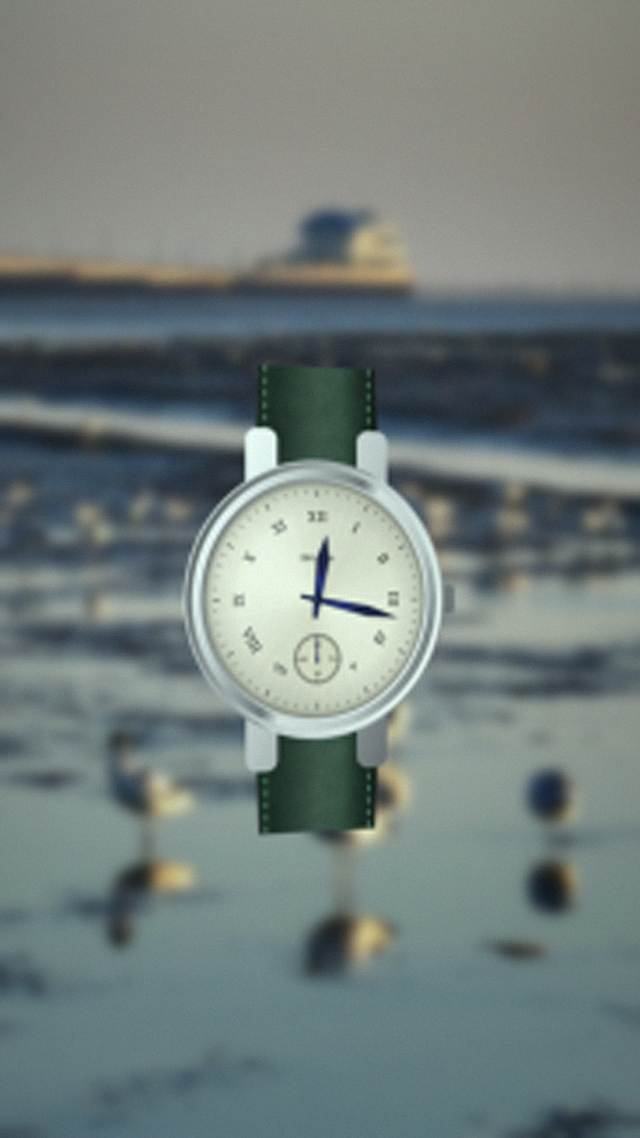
12:17
